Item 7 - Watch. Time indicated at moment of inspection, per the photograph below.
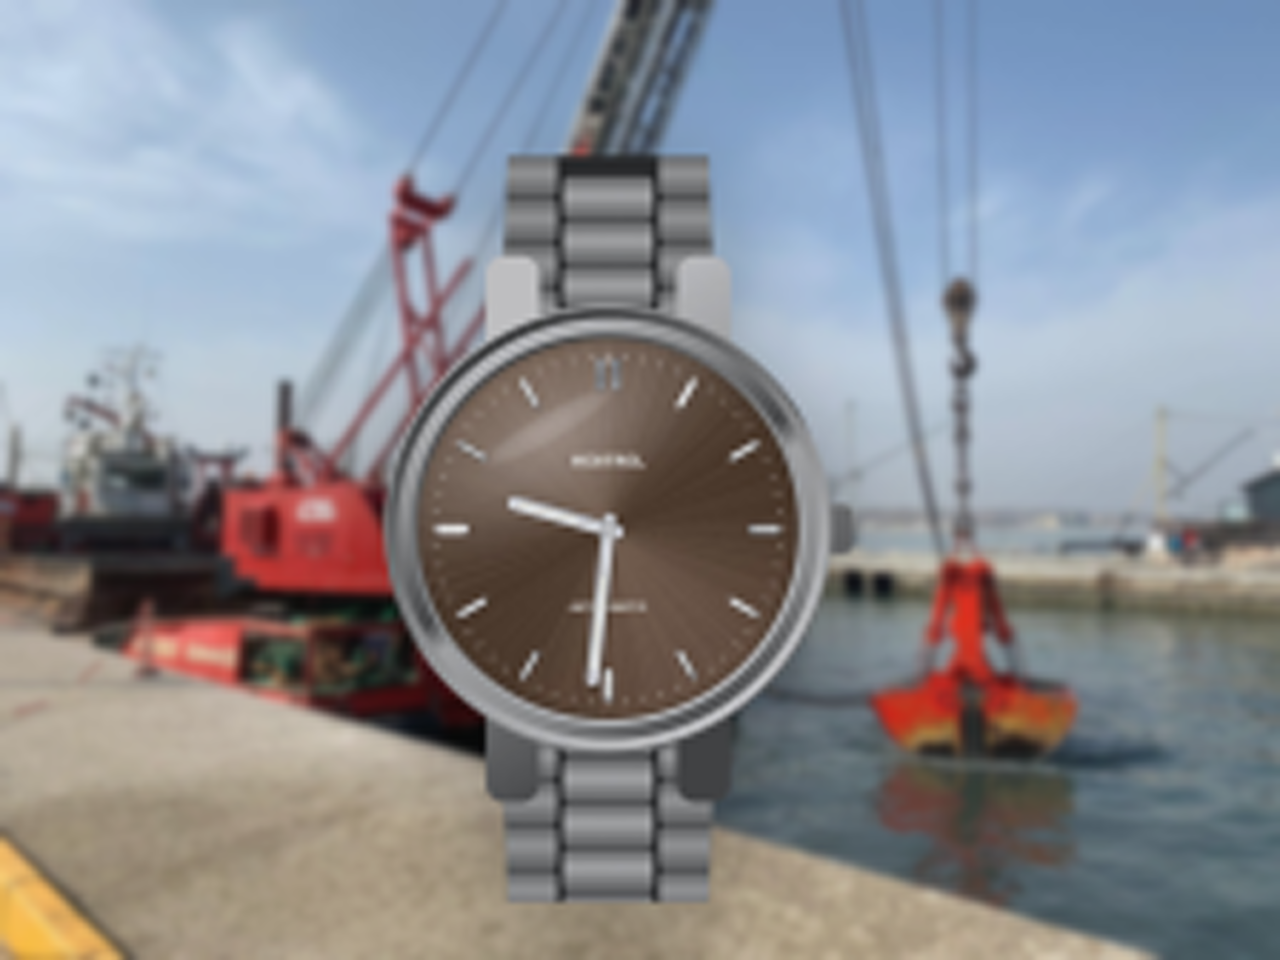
9:31
